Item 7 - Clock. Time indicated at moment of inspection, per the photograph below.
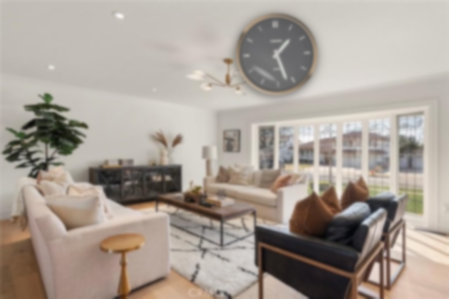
1:27
